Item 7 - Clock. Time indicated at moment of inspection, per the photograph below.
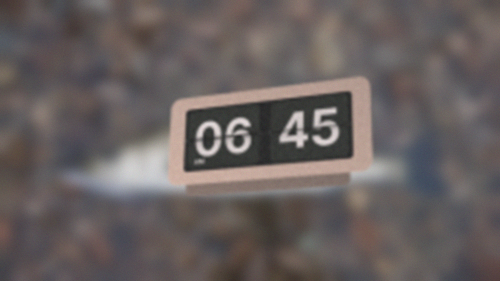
6:45
